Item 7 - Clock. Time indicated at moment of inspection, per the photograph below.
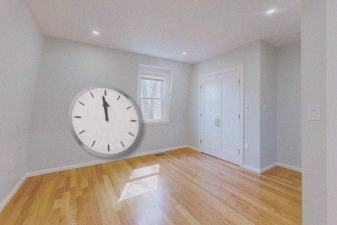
11:59
